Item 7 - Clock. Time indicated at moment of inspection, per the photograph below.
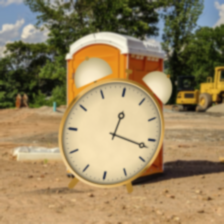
12:17
